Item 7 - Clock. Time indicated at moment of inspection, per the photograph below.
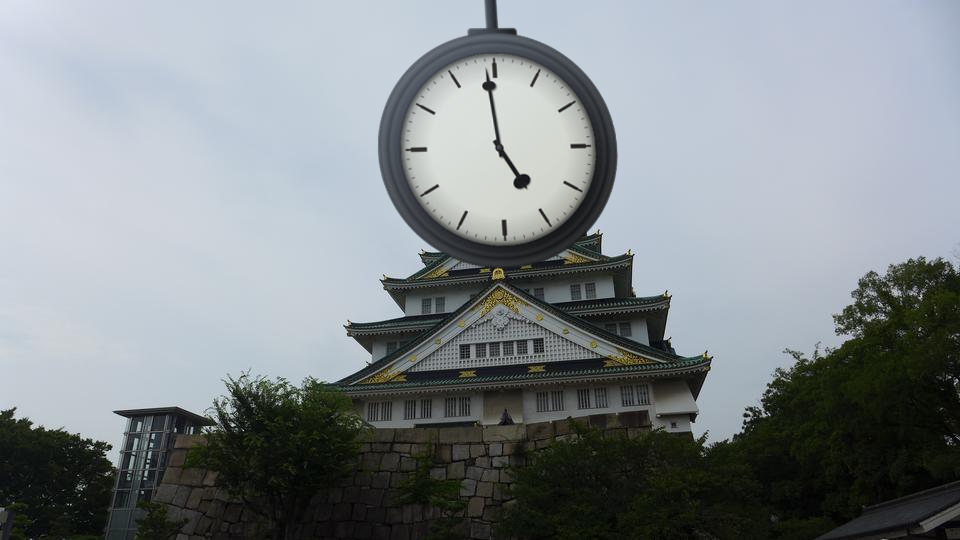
4:59
